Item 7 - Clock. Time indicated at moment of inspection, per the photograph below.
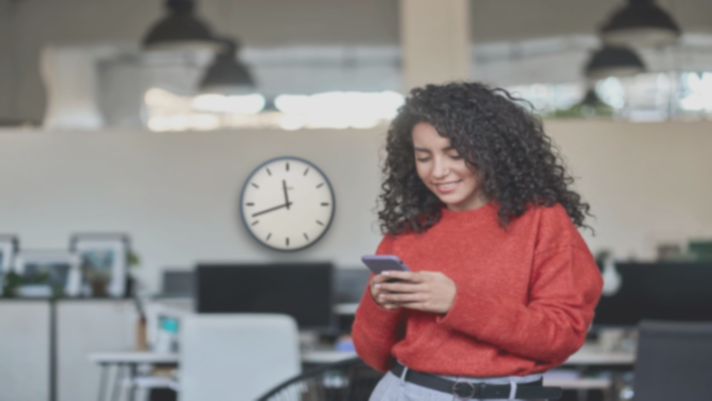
11:42
